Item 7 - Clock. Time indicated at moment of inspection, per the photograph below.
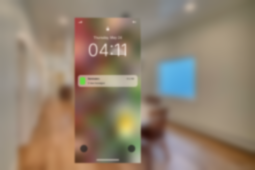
4:11
